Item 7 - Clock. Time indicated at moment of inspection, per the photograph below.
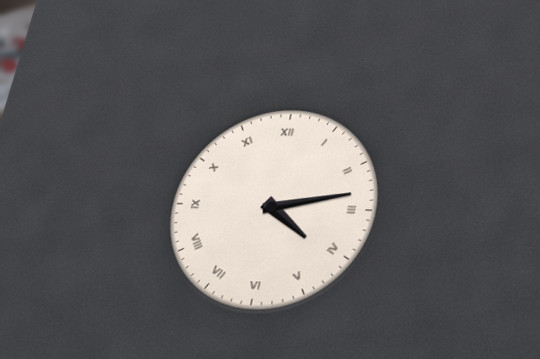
4:13
